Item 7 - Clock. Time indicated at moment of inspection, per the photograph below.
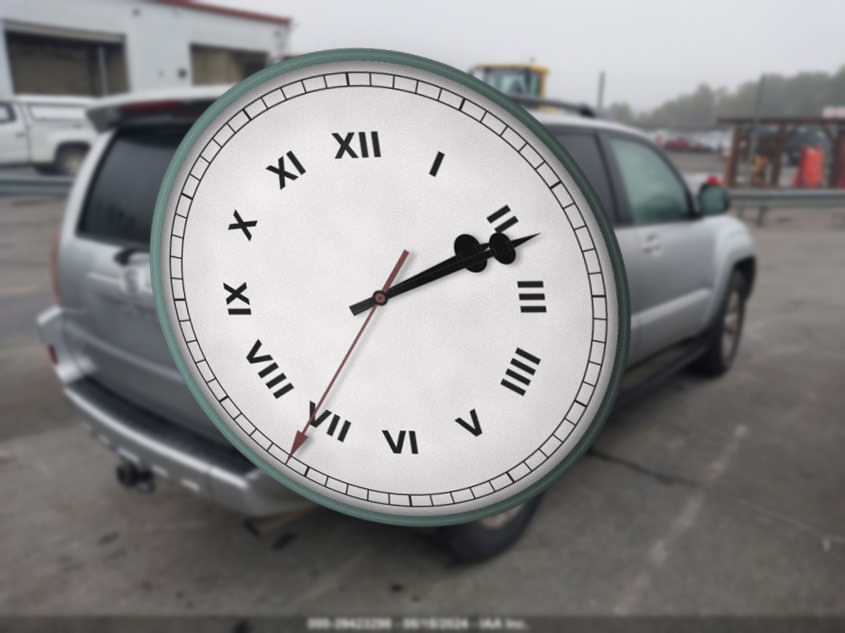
2:11:36
